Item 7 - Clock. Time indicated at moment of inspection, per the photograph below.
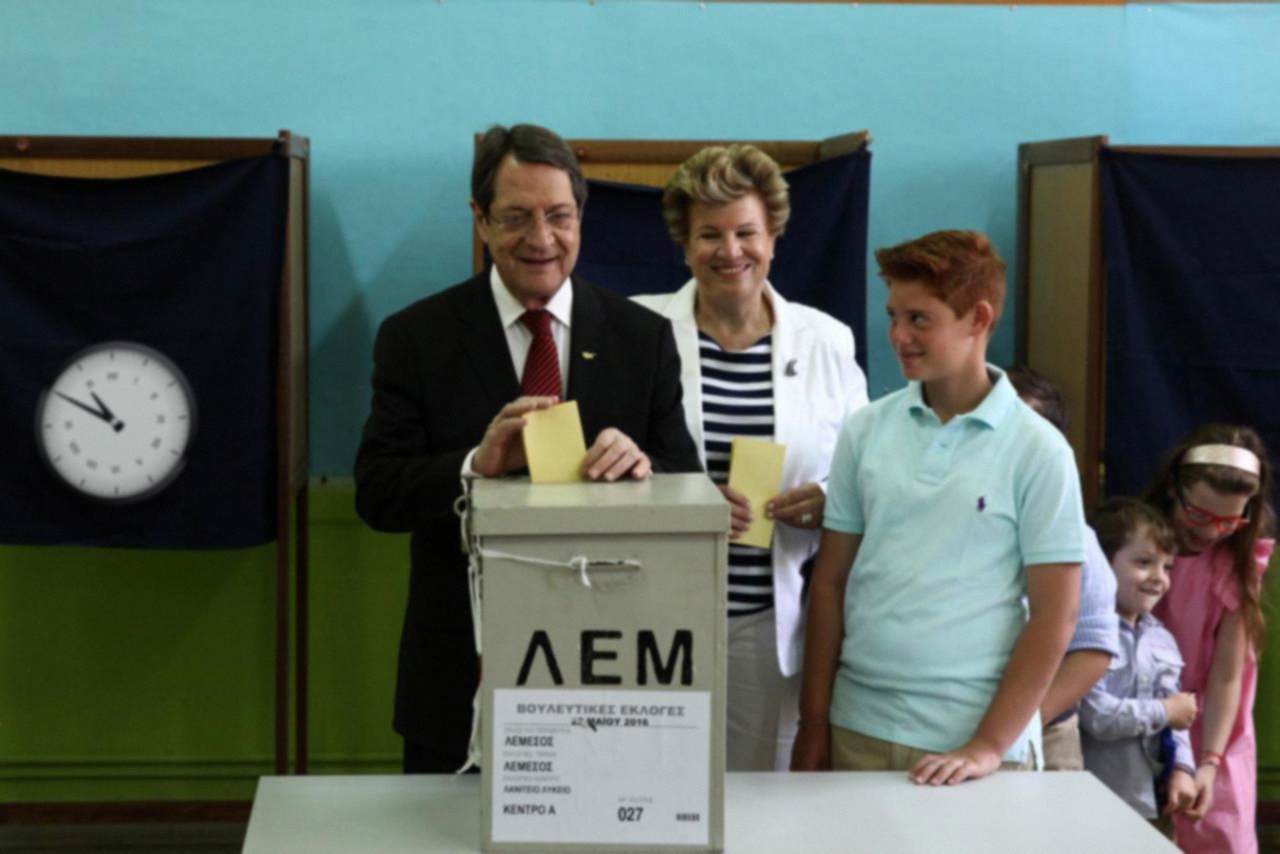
10:50
